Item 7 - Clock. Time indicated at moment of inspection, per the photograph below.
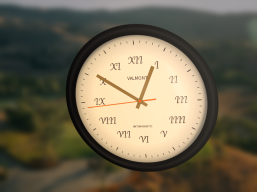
12:50:44
